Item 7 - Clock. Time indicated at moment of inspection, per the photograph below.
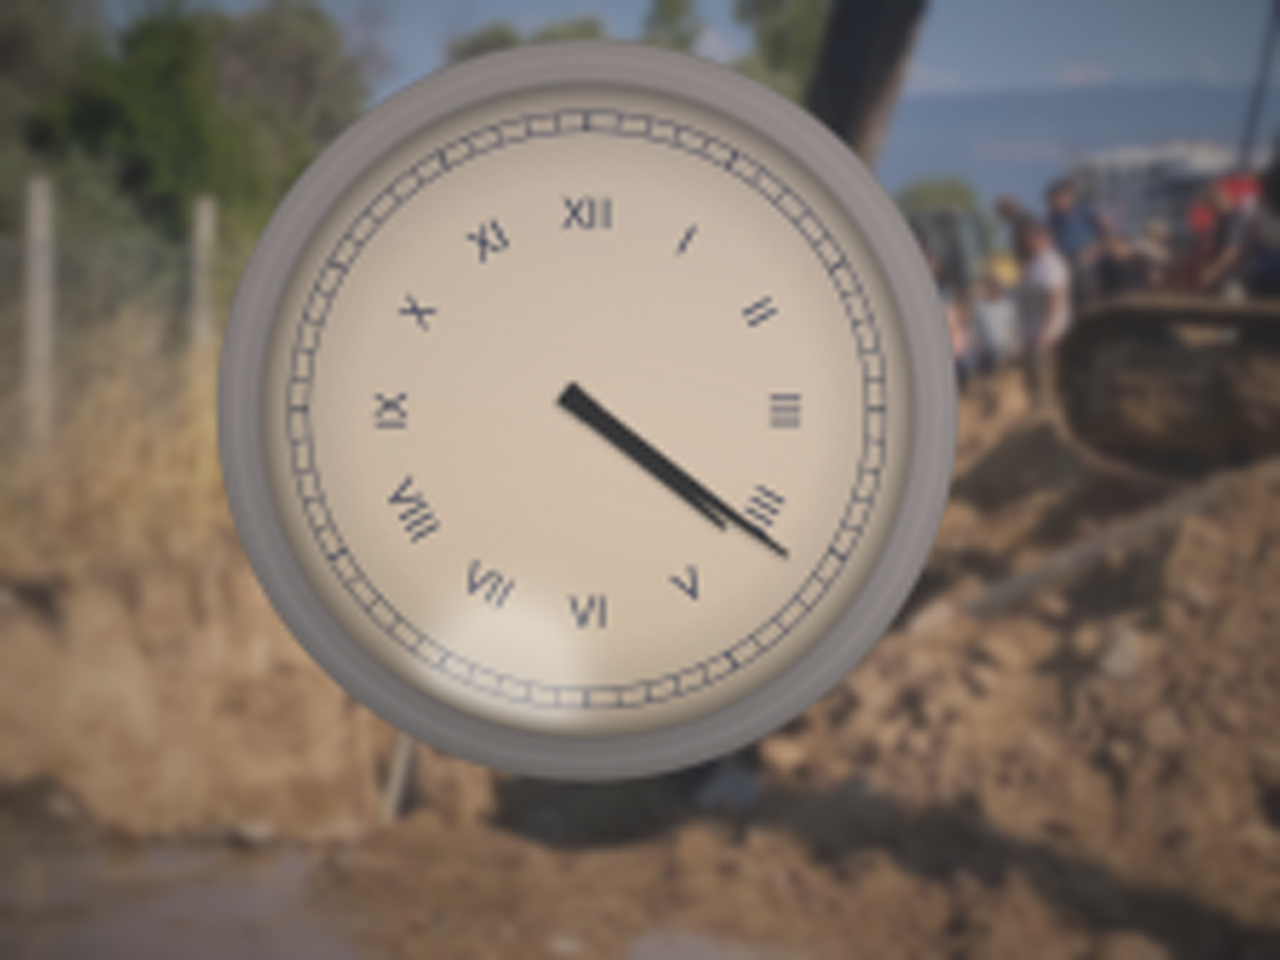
4:21
